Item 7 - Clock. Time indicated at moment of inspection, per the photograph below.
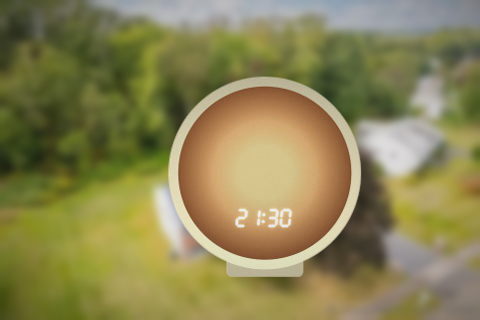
21:30
